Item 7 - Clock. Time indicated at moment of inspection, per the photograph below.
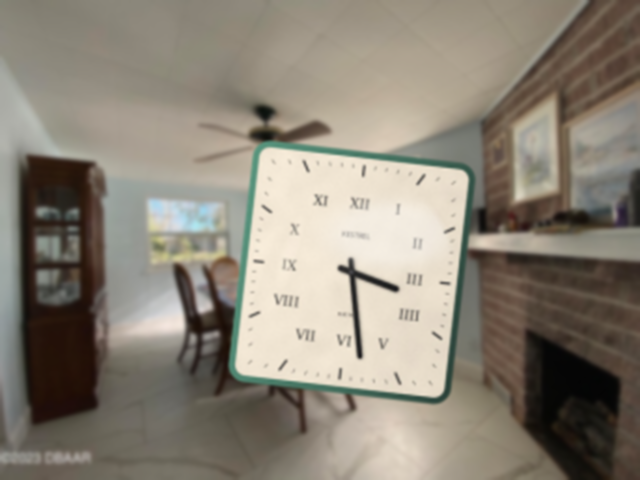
3:28
